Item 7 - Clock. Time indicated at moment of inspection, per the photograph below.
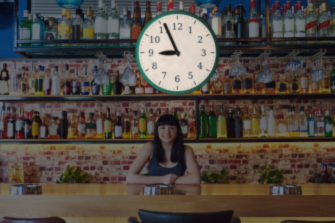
8:56
